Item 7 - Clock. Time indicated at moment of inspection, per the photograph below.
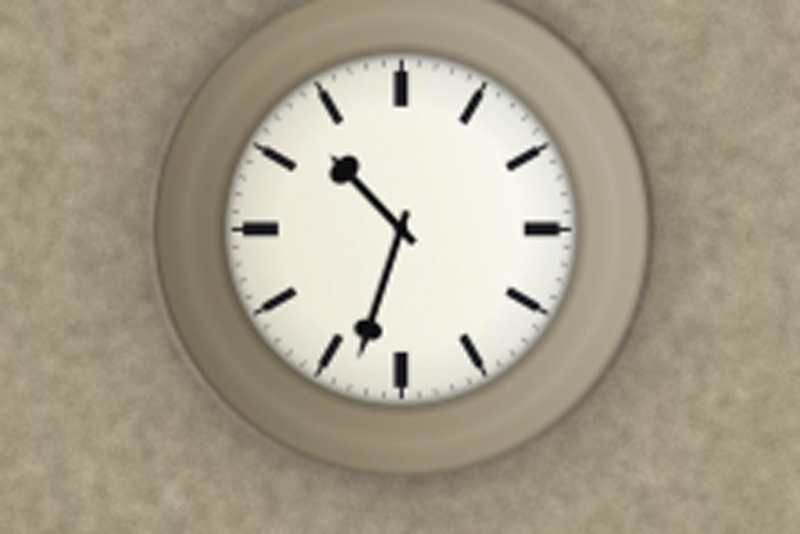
10:33
